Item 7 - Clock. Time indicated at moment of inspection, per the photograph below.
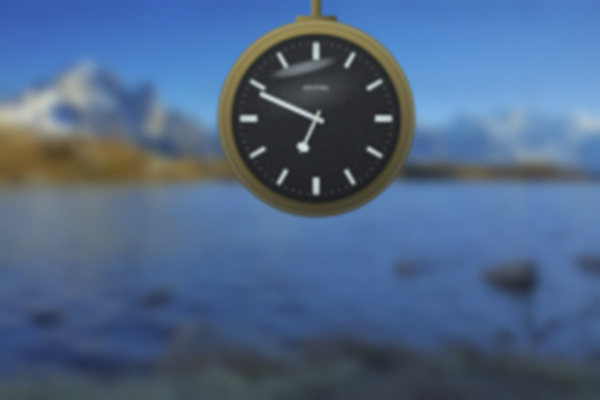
6:49
